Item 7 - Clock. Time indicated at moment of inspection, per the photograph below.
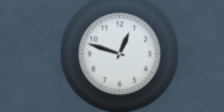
12:48
